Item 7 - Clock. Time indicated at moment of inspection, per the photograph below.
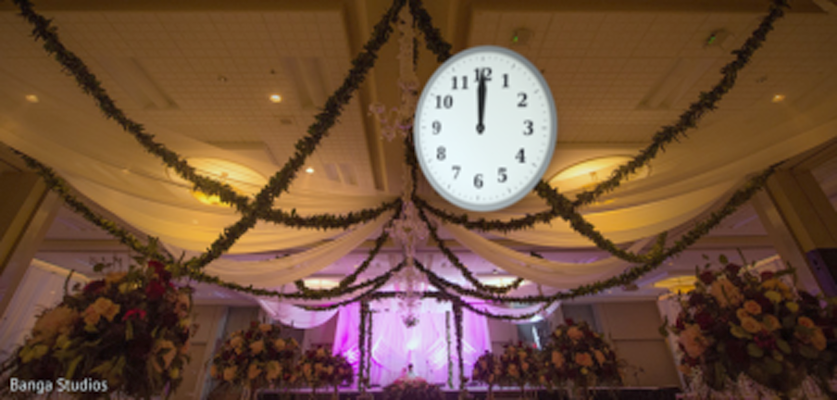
12:00
